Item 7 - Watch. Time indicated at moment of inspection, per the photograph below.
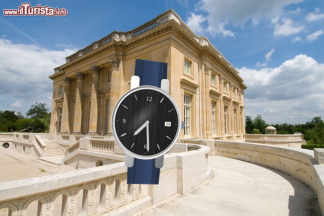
7:29
